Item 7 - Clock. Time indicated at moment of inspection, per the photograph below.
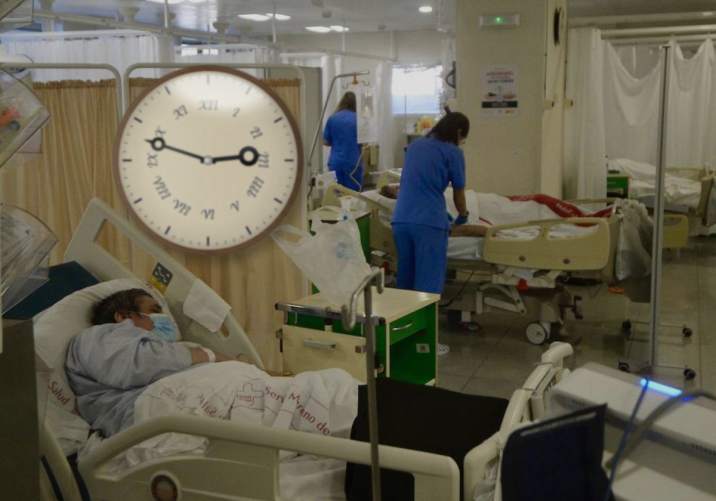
2:48
